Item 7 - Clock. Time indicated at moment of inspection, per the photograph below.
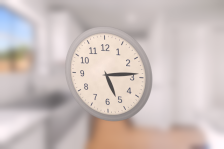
5:14
